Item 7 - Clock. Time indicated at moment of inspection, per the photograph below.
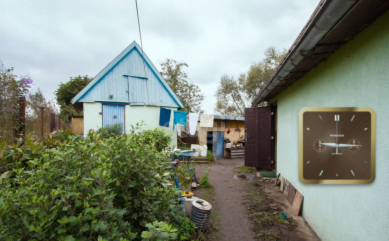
9:15
